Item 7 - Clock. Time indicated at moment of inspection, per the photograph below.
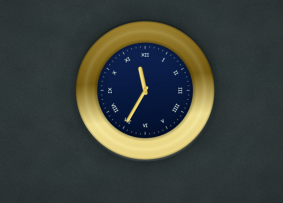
11:35
